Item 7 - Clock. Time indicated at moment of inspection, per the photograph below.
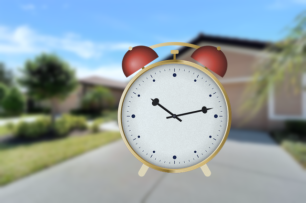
10:13
